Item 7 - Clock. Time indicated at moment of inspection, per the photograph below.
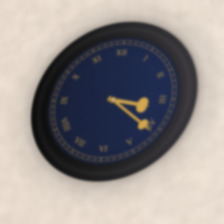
3:21
